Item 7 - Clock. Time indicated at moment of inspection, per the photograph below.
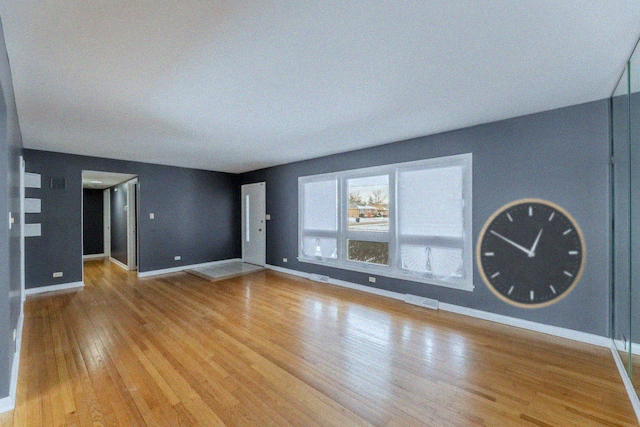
12:50
